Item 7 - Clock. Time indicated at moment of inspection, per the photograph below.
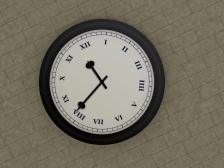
11:41
